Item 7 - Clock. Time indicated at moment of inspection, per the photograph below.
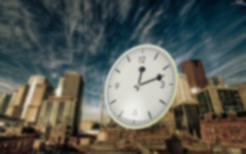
12:12
